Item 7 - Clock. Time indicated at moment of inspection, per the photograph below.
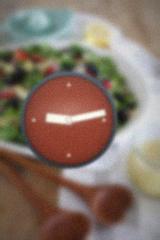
9:13
